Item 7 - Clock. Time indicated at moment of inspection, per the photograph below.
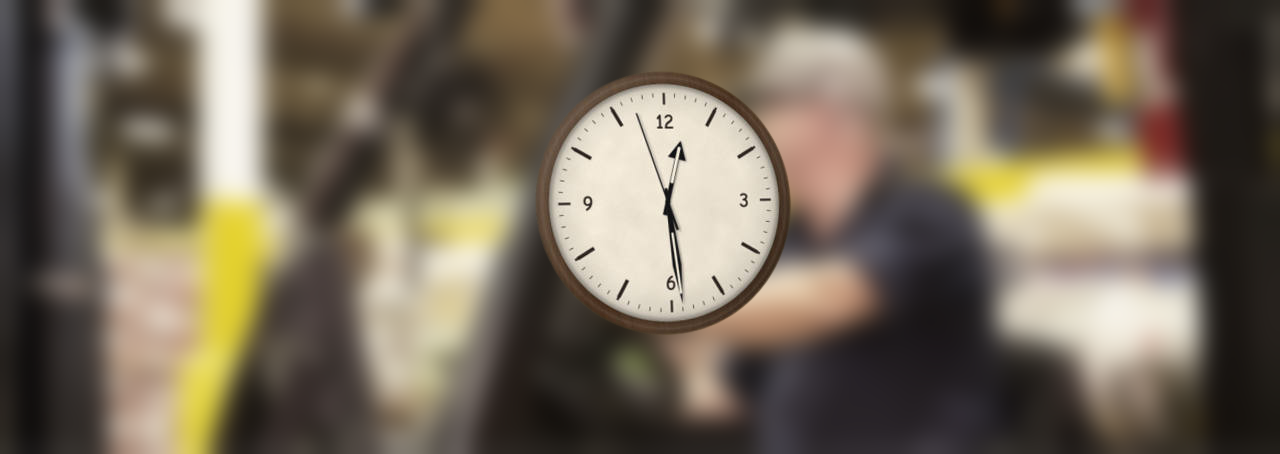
12:28:57
